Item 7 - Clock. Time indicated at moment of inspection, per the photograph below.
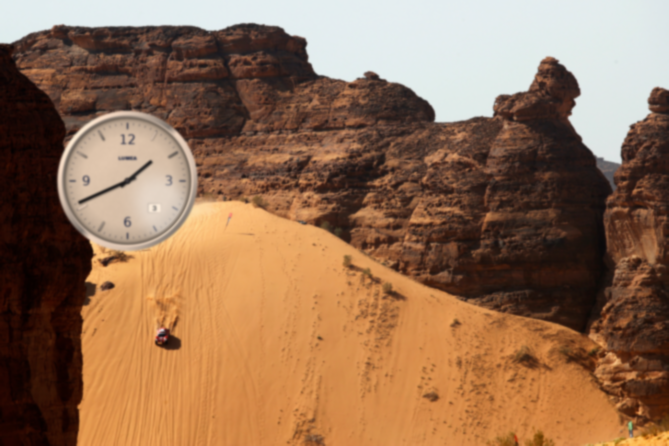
1:41
